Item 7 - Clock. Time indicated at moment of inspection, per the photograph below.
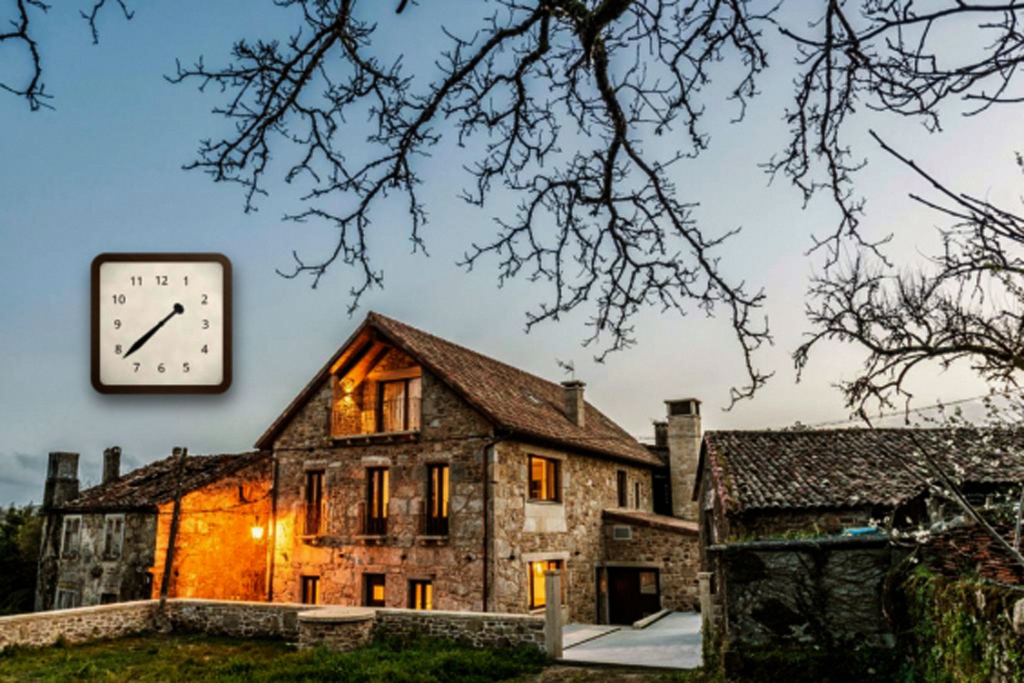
1:38
